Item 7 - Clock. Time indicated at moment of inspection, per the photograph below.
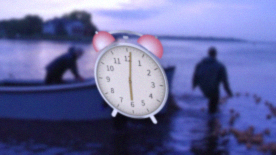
6:01
